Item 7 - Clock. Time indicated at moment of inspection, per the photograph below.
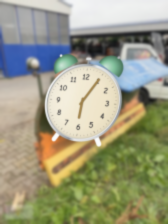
6:05
